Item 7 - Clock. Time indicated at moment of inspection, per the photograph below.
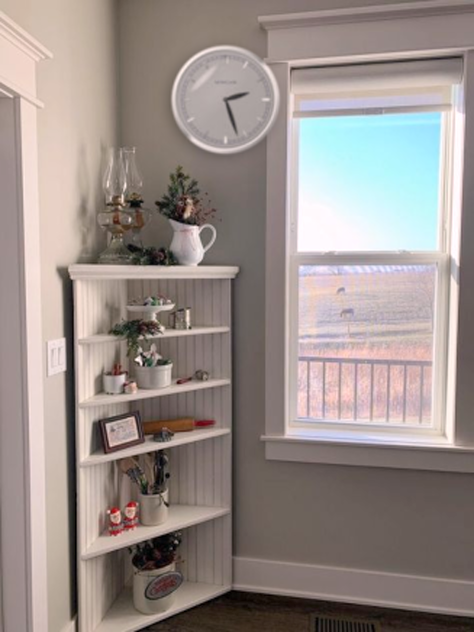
2:27
